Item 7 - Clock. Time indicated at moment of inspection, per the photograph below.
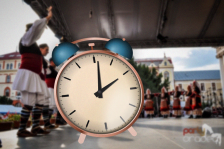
2:01
